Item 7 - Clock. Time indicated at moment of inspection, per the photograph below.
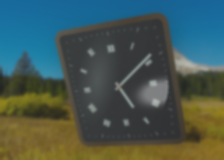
5:09
